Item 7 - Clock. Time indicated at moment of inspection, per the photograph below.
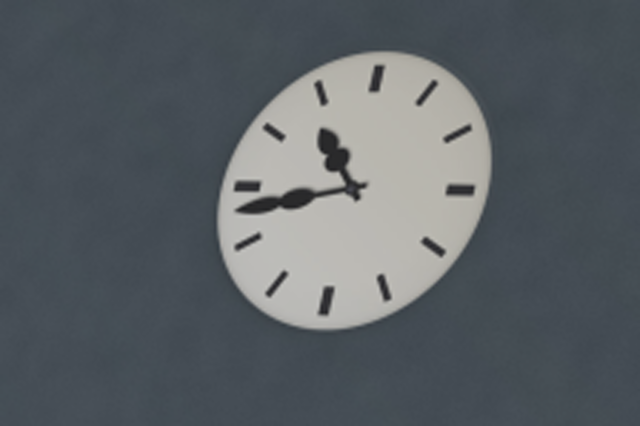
10:43
